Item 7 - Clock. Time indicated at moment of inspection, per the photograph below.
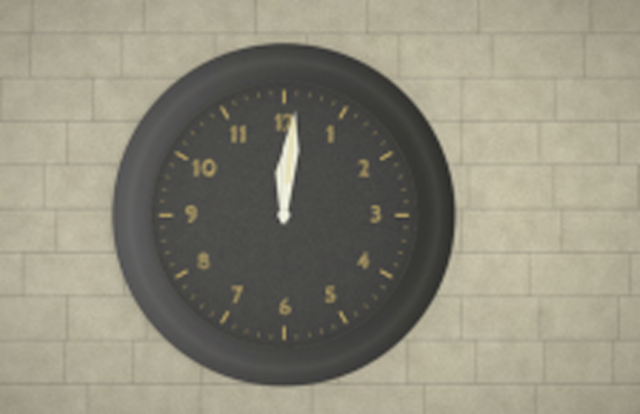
12:01
